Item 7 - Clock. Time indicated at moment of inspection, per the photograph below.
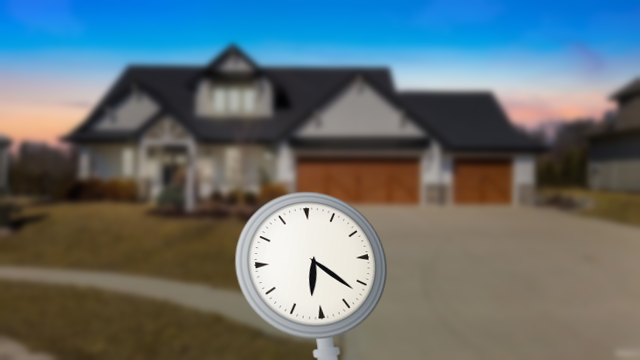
6:22
